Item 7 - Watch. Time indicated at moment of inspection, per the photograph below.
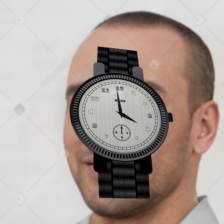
3:59
